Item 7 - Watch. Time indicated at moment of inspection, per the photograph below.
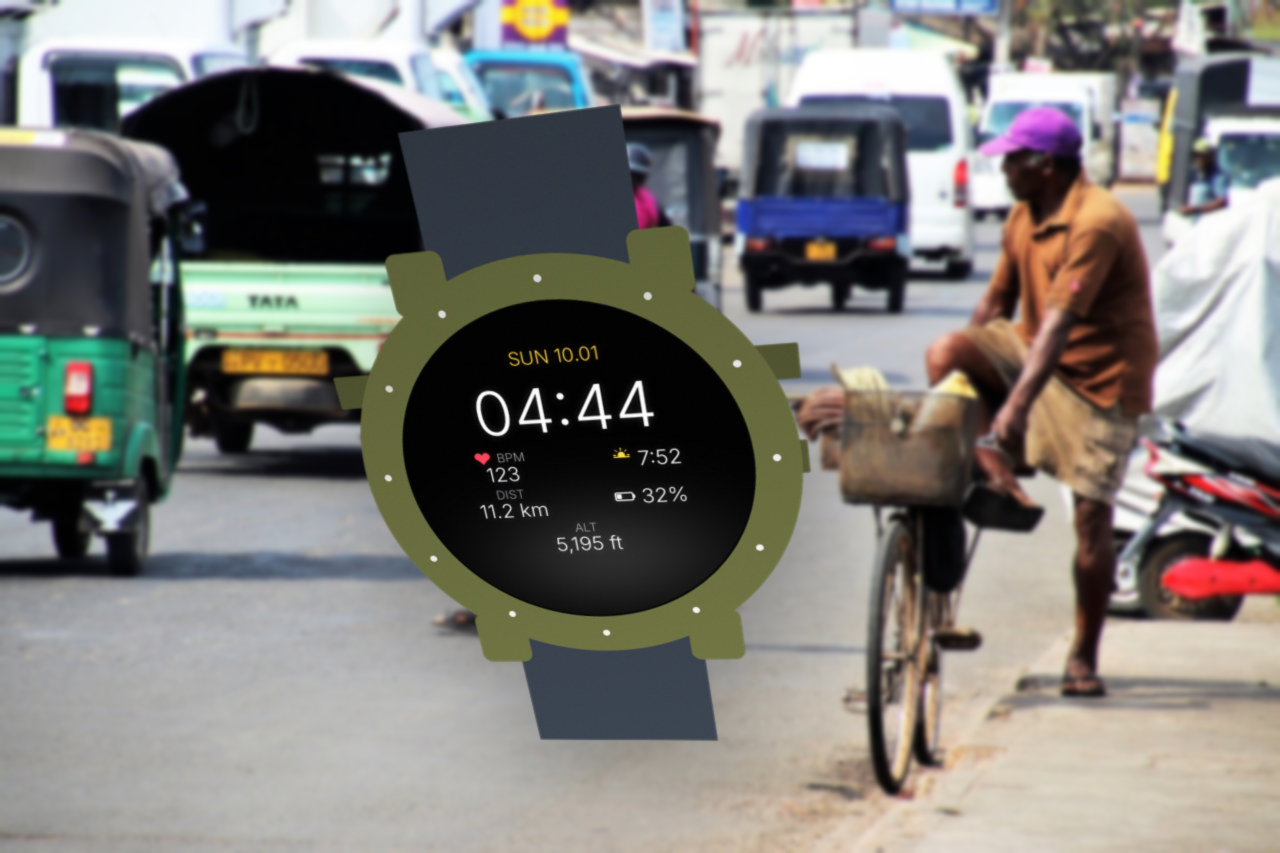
4:44
